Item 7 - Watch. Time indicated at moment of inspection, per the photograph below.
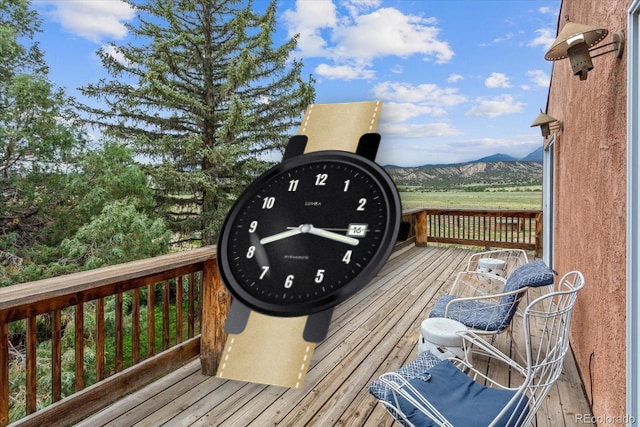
8:17:15
